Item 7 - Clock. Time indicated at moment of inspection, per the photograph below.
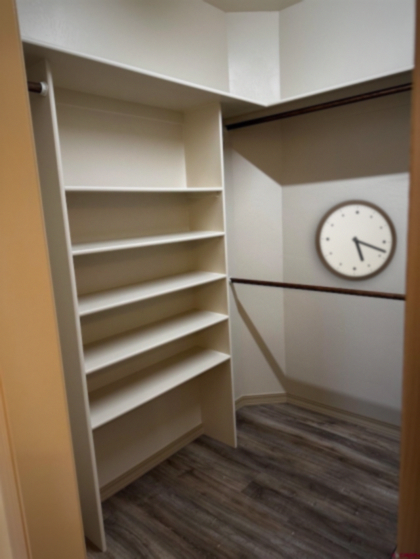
5:18
